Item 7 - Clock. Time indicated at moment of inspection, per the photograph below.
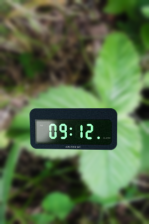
9:12
